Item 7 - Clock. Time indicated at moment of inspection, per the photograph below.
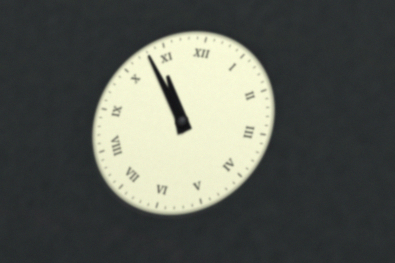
10:53
